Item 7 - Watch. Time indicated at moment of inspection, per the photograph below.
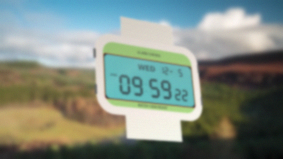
9:59:22
